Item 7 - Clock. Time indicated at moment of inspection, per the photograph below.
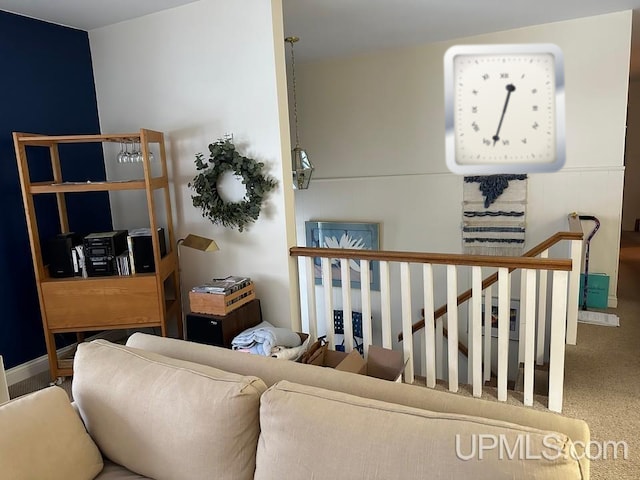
12:33
